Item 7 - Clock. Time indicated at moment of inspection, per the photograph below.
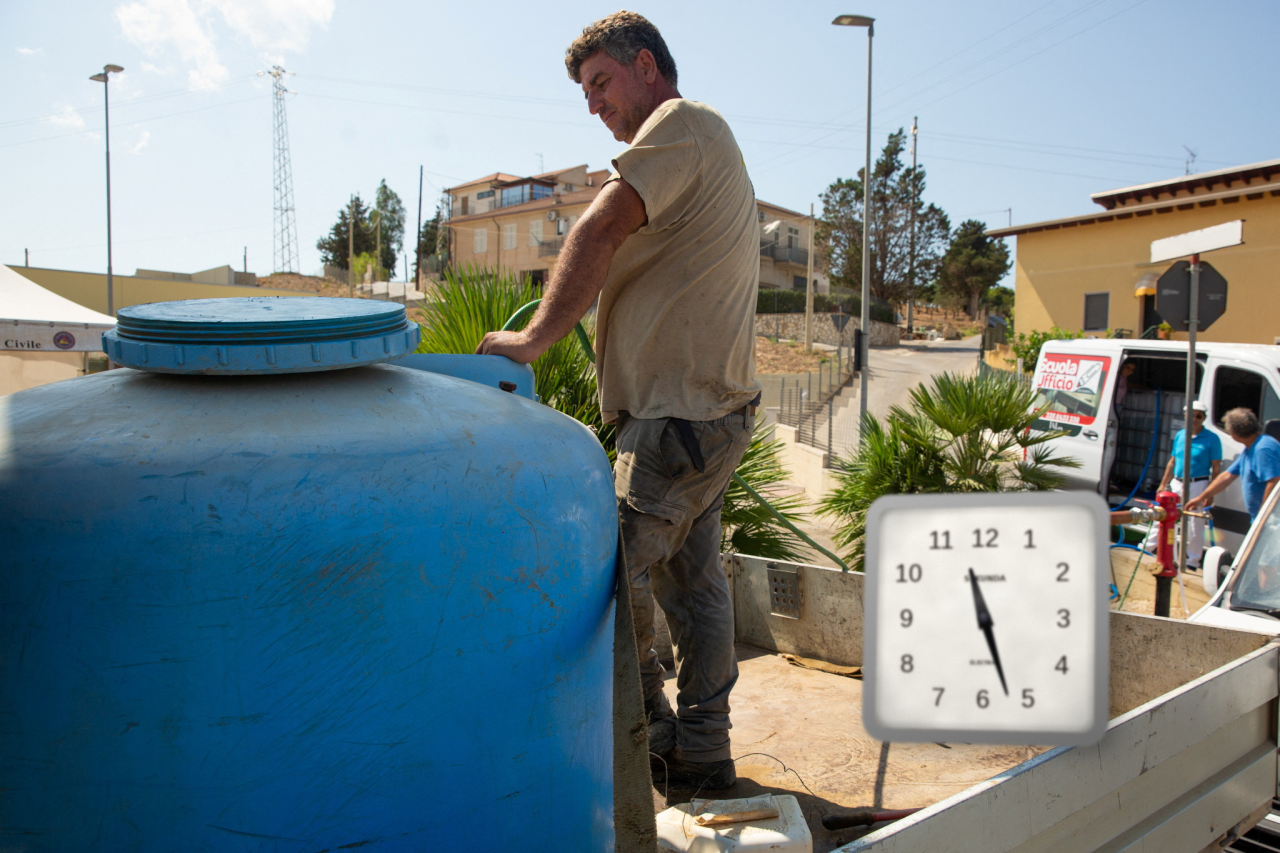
11:27
